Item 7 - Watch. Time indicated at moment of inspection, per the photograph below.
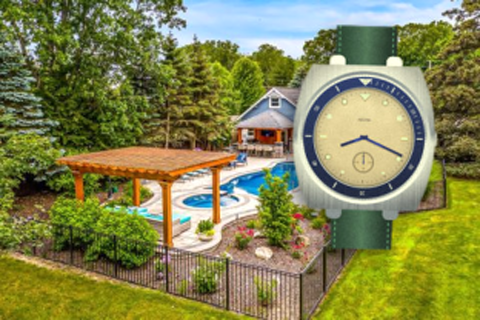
8:19
